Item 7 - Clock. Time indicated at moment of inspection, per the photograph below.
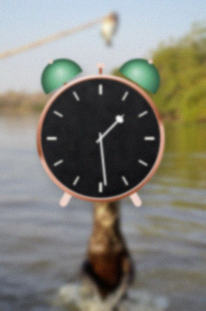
1:29
